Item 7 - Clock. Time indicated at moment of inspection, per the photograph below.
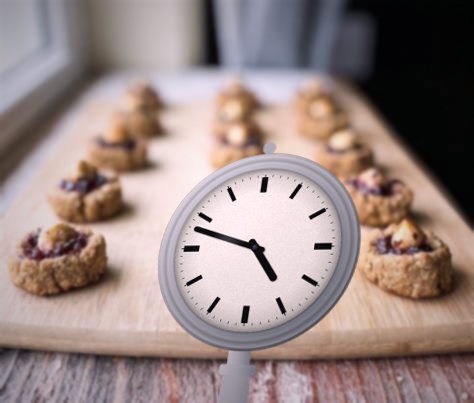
4:48
